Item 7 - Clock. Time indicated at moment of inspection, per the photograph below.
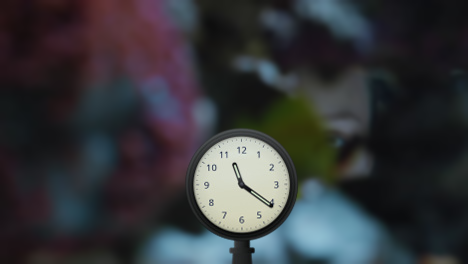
11:21
